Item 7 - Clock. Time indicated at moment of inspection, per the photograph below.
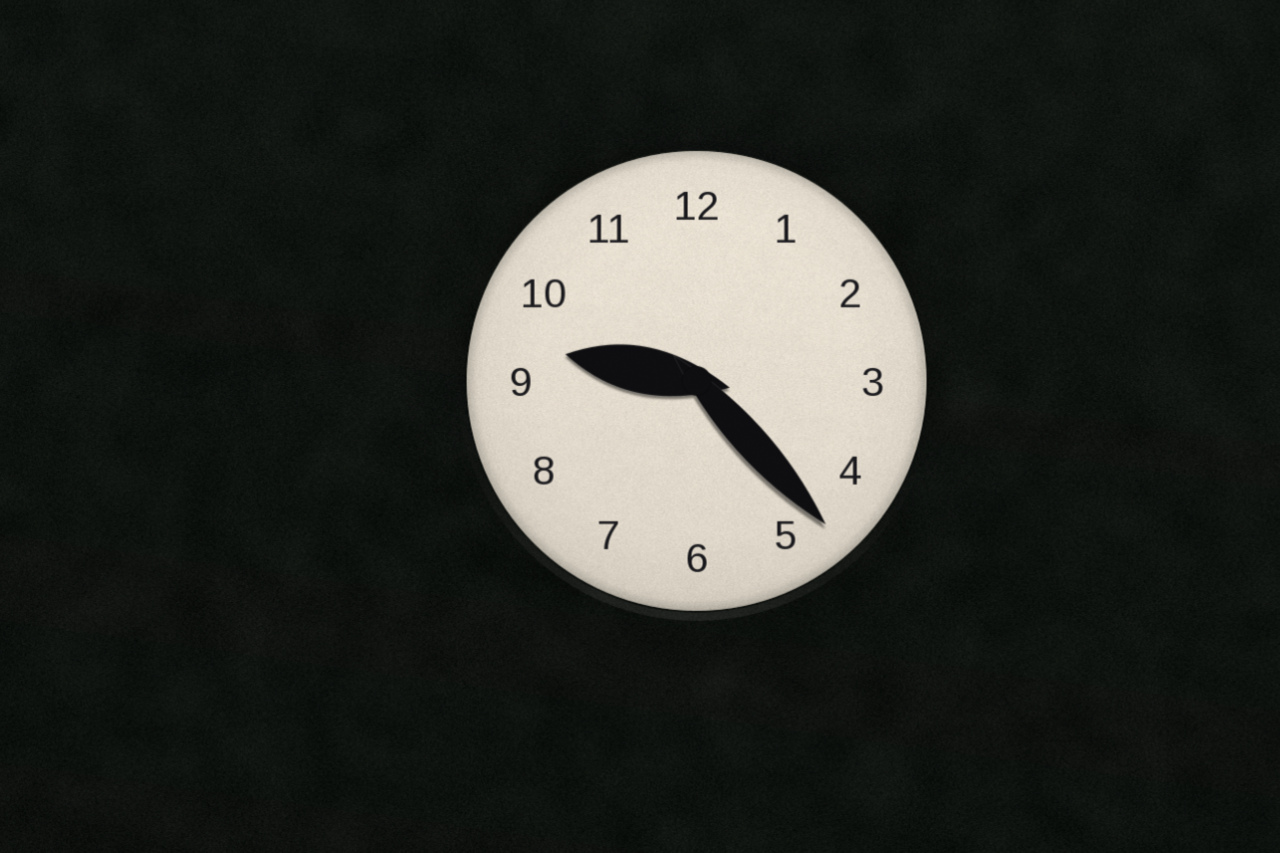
9:23
